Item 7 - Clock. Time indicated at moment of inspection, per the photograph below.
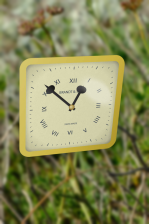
12:52
